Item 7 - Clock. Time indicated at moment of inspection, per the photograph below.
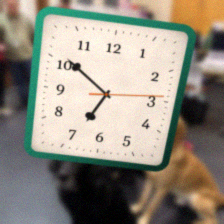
6:51:14
